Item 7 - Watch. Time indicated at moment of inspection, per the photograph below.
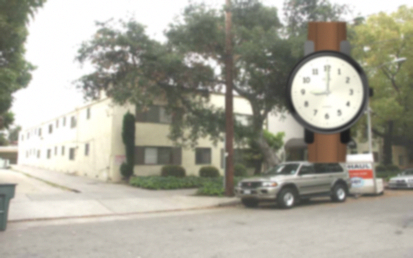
9:00
